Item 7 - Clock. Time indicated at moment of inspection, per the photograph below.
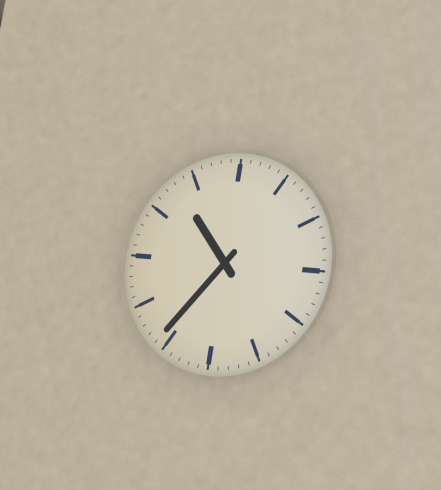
10:36
